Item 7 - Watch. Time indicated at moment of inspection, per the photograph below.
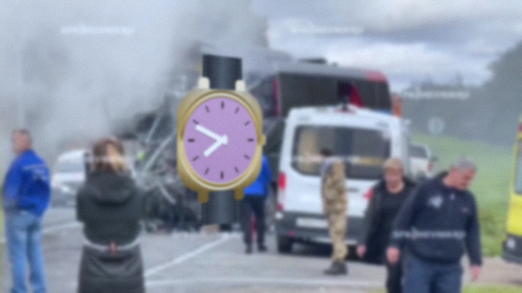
7:49
